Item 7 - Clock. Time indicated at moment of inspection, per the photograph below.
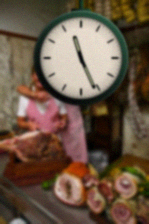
11:26
